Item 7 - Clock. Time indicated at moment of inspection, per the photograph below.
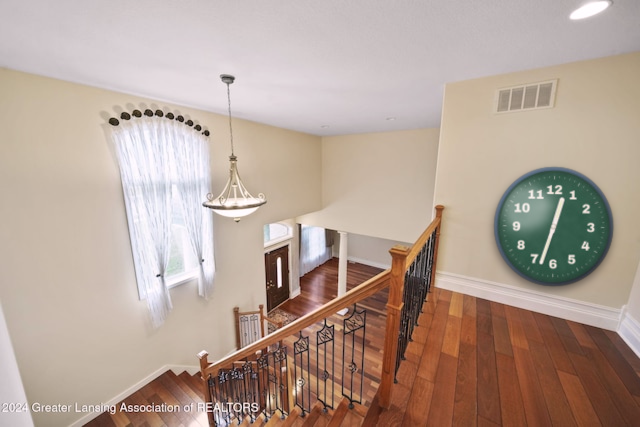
12:33
